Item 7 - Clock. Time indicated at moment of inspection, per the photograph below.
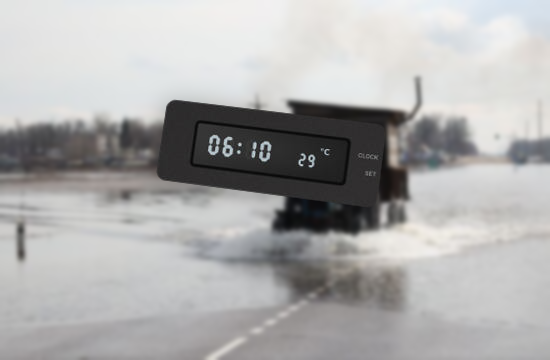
6:10
